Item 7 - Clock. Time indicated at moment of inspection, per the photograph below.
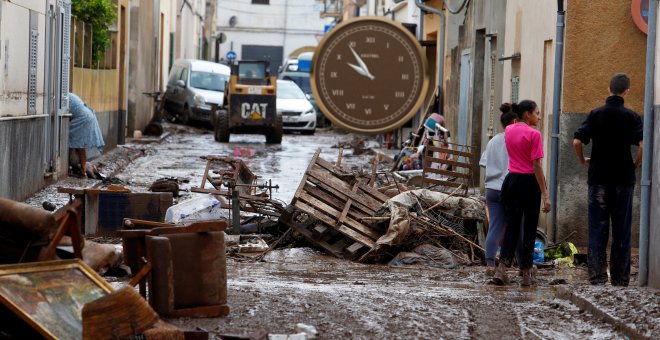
9:54
